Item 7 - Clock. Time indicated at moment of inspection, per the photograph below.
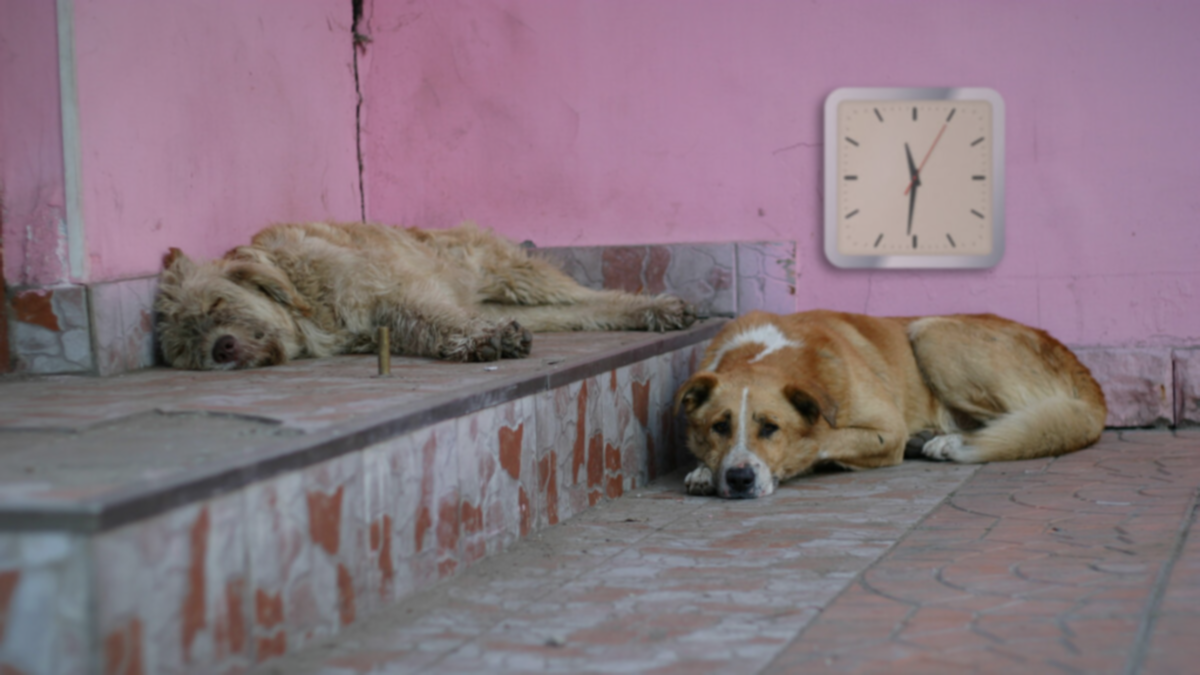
11:31:05
